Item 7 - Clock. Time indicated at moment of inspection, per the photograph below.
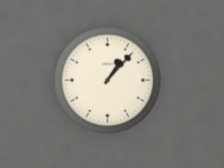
1:07
